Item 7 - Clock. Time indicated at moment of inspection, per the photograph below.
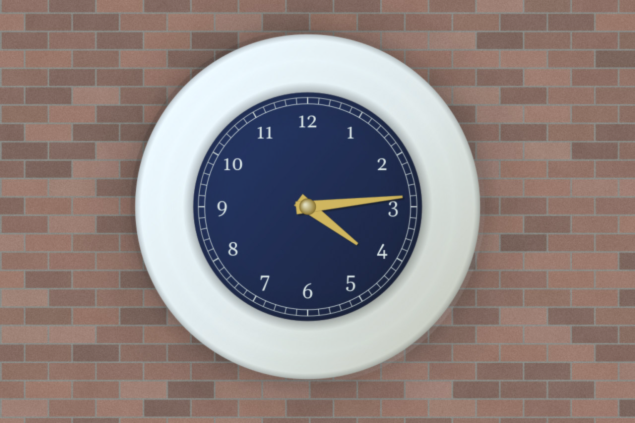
4:14
